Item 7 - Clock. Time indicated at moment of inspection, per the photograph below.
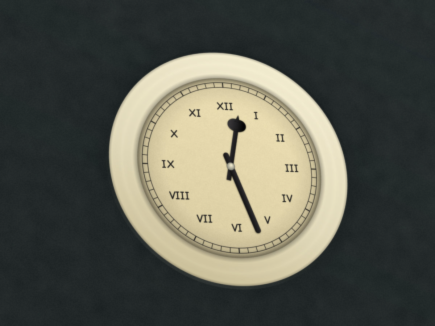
12:27
